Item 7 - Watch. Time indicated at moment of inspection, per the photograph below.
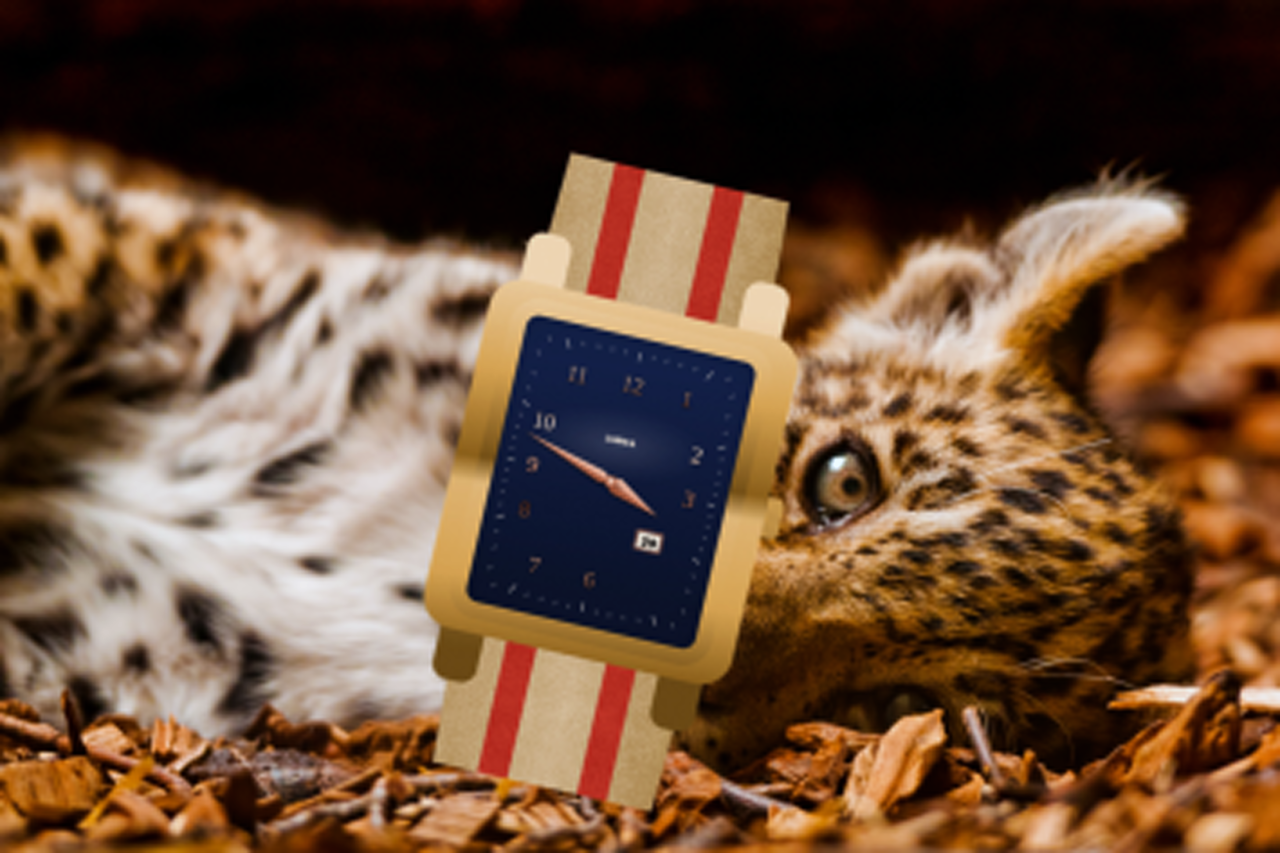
3:48
